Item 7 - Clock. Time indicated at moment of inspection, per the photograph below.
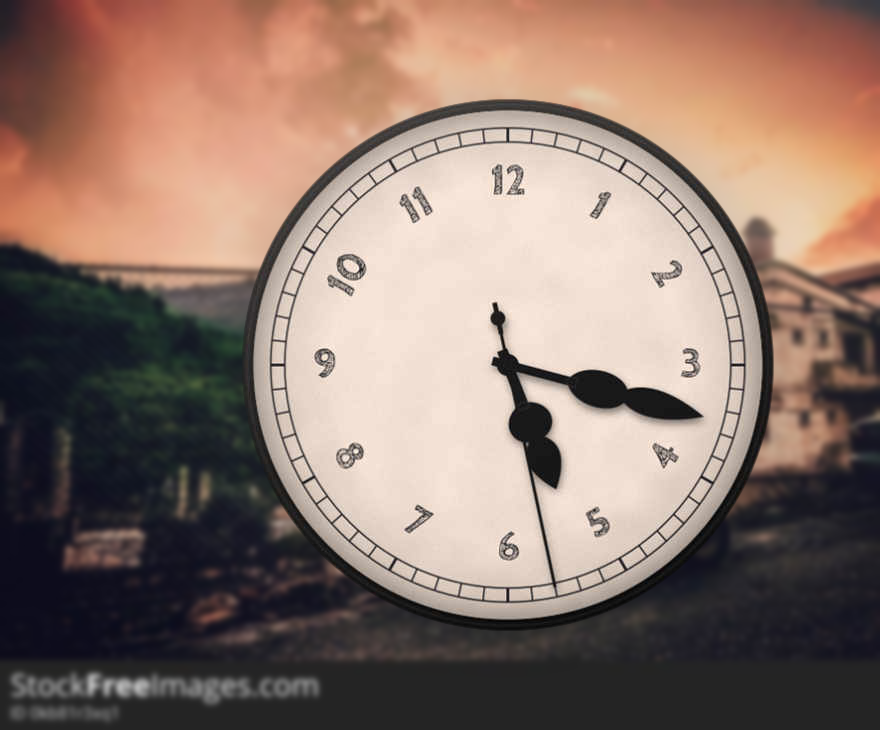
5:17:28
